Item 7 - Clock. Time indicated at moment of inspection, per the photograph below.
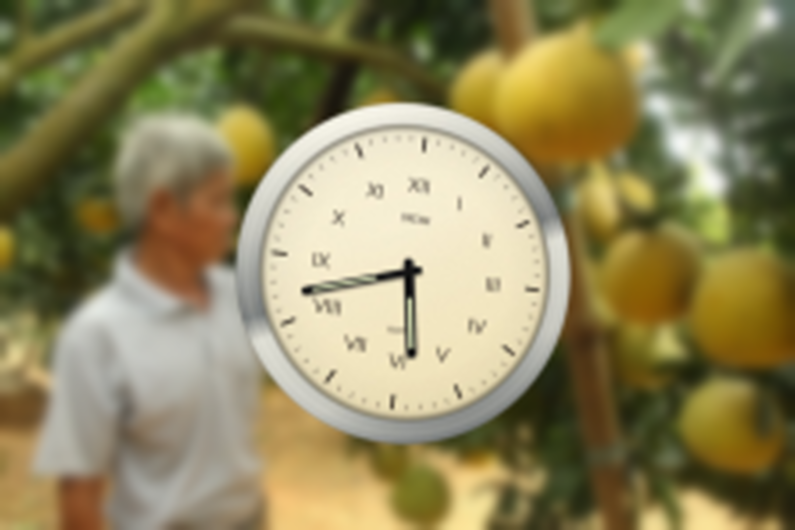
5:42
